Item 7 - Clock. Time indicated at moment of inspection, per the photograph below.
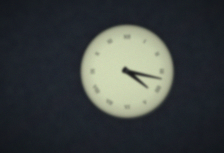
4:17
